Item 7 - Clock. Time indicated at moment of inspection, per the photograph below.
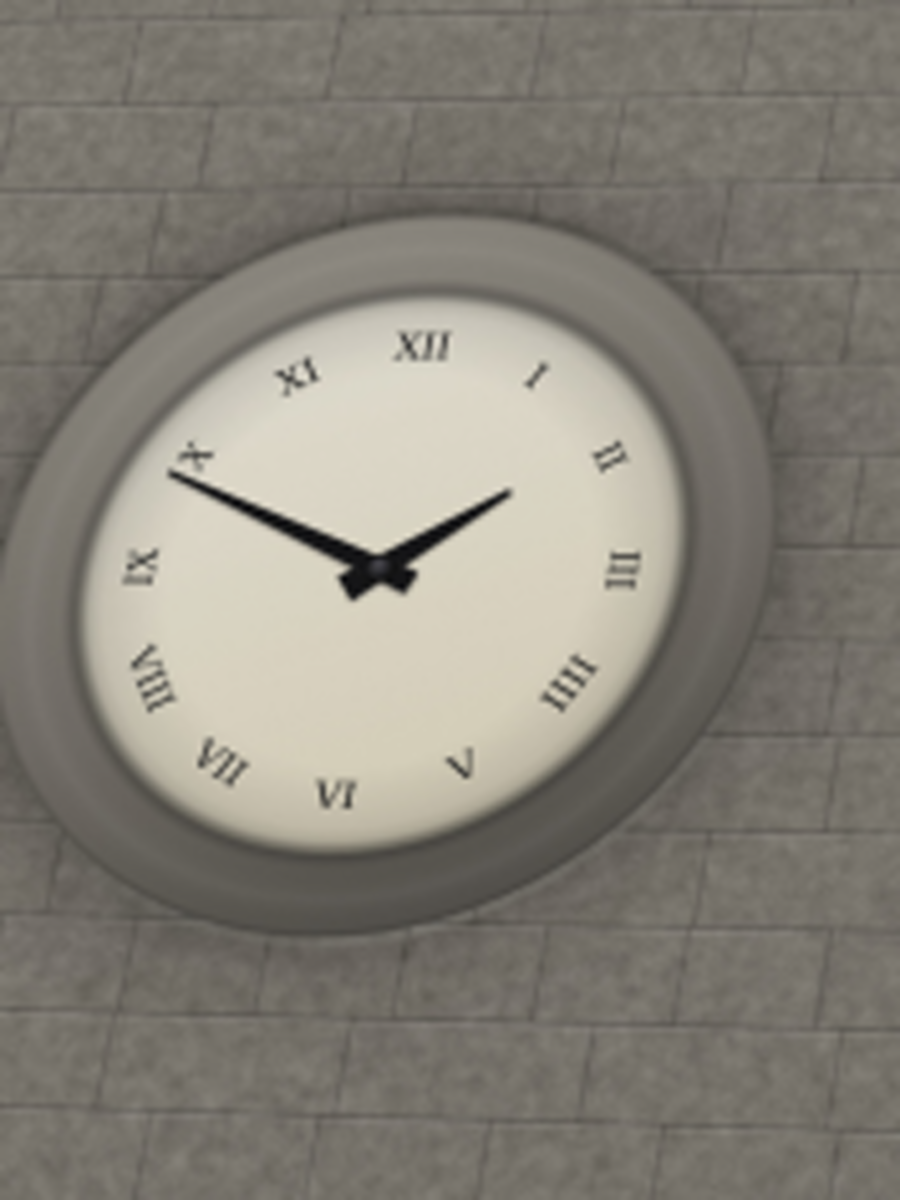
1:49
